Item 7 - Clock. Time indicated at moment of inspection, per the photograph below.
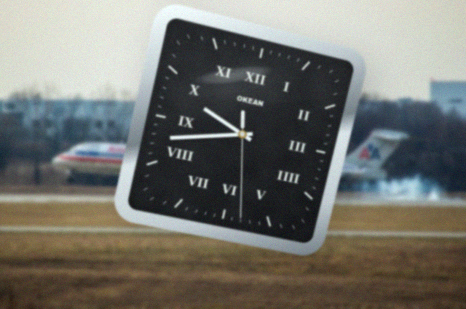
9:42:28
